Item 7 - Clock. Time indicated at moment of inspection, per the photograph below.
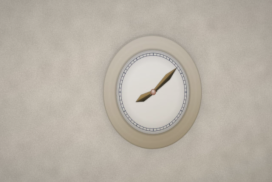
8:08
